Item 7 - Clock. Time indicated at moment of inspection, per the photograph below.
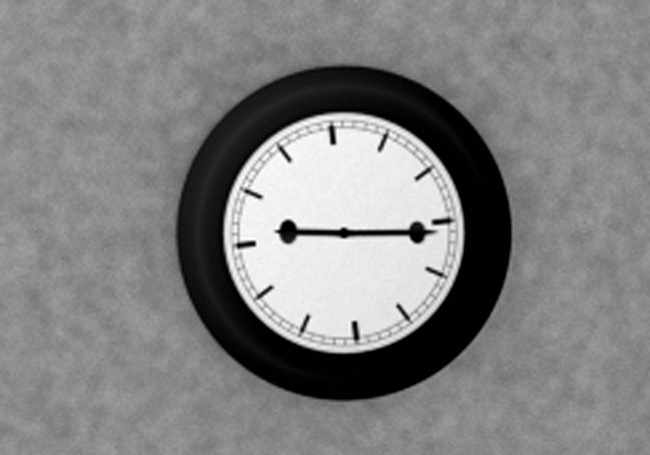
9:16
